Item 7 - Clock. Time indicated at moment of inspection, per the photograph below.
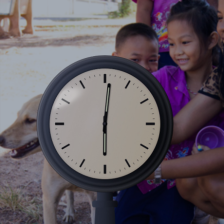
6:01
